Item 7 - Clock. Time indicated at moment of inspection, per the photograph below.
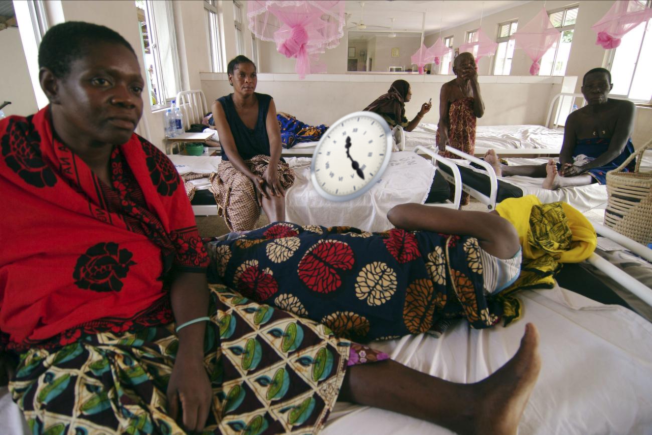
11:22
